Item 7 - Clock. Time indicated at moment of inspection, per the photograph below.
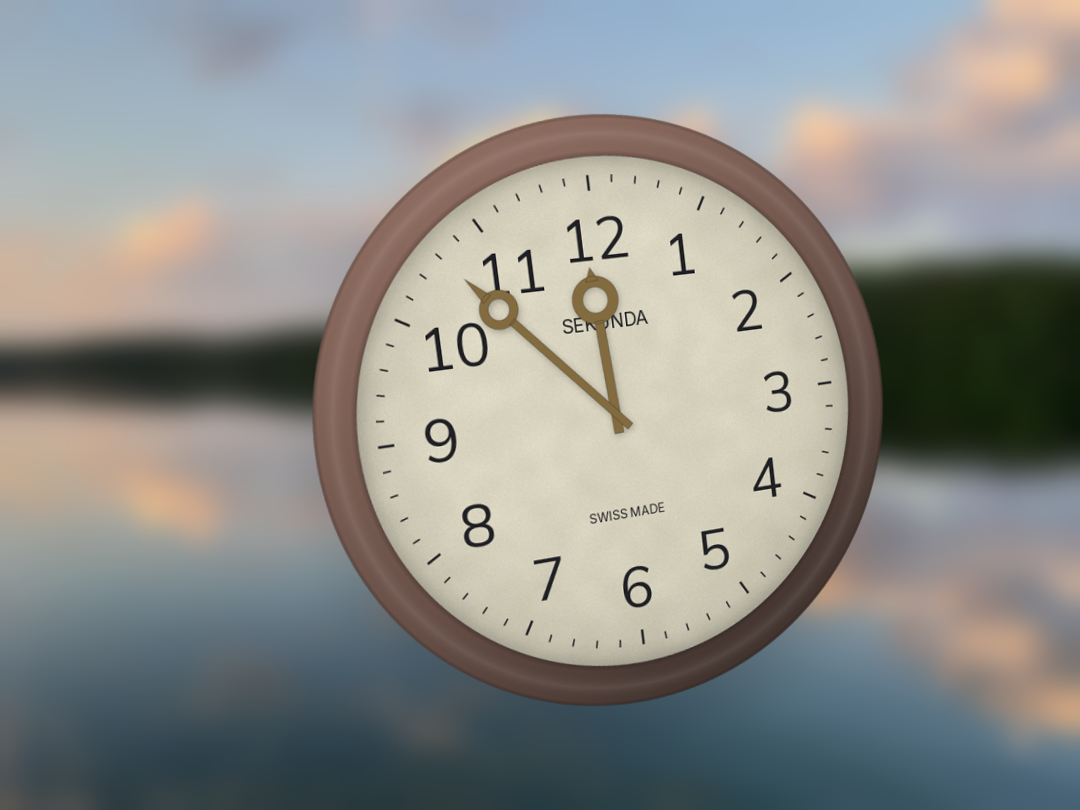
11:53
